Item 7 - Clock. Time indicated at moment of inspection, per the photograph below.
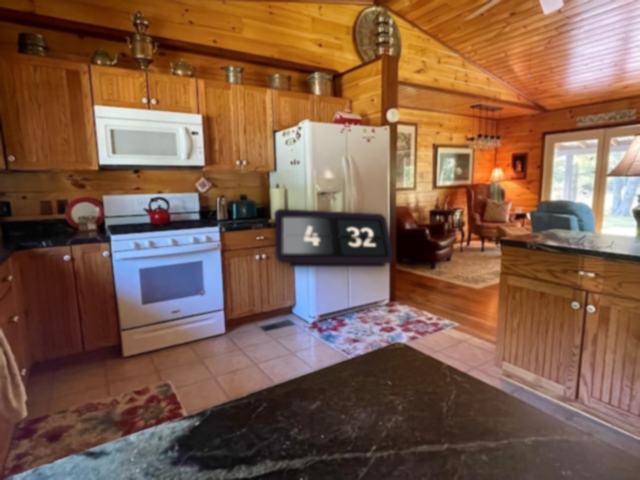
4:32
